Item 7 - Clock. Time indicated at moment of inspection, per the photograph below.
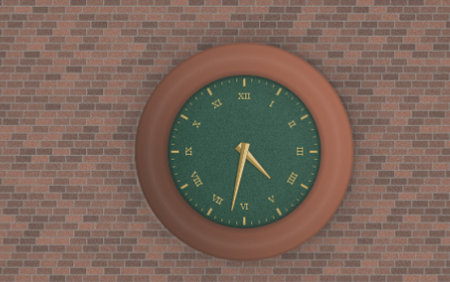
4:32
